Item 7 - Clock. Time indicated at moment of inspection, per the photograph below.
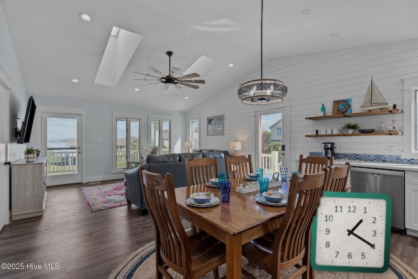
1:20
